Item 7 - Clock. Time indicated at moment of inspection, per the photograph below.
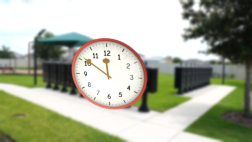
11:51
